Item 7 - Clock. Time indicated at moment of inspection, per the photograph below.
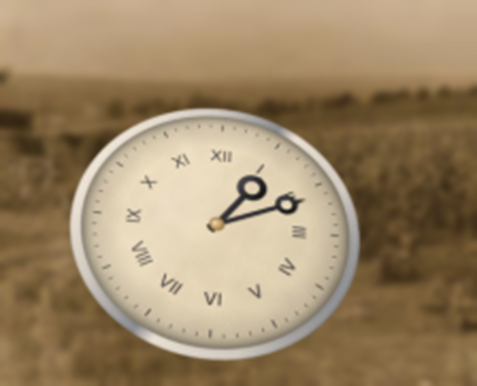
1:11
